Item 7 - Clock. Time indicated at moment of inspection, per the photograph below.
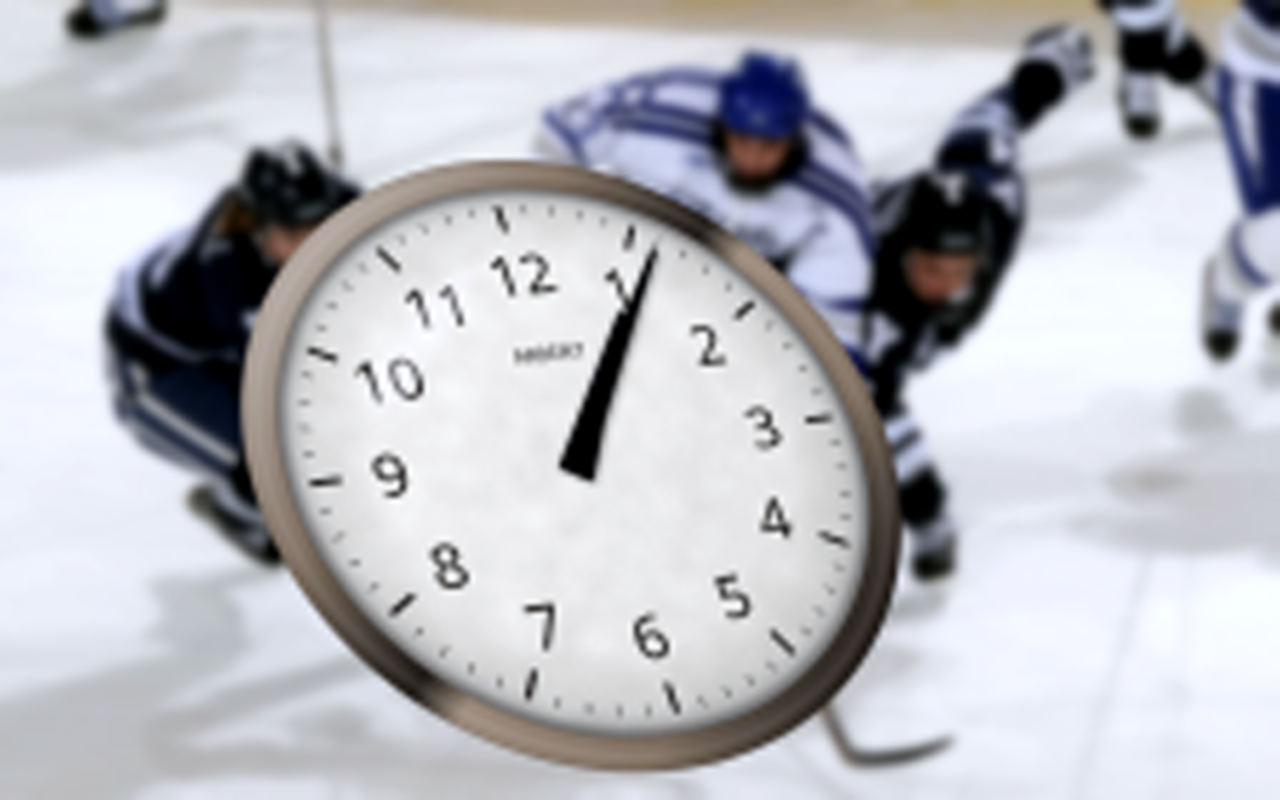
1:06
